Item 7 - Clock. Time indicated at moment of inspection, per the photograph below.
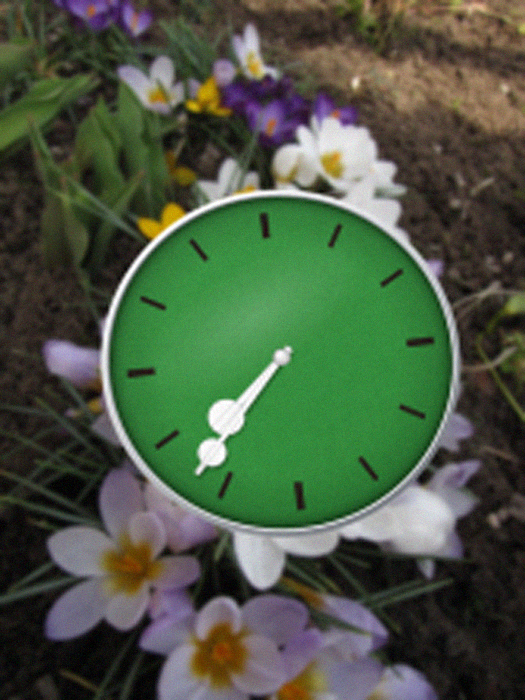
7:37
